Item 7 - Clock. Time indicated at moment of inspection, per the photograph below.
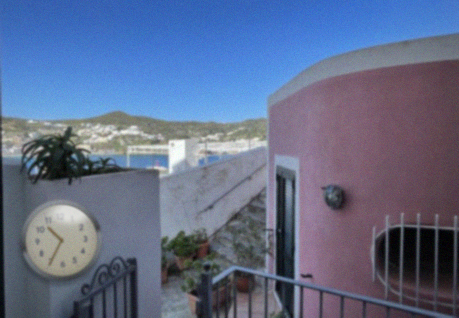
10:35
